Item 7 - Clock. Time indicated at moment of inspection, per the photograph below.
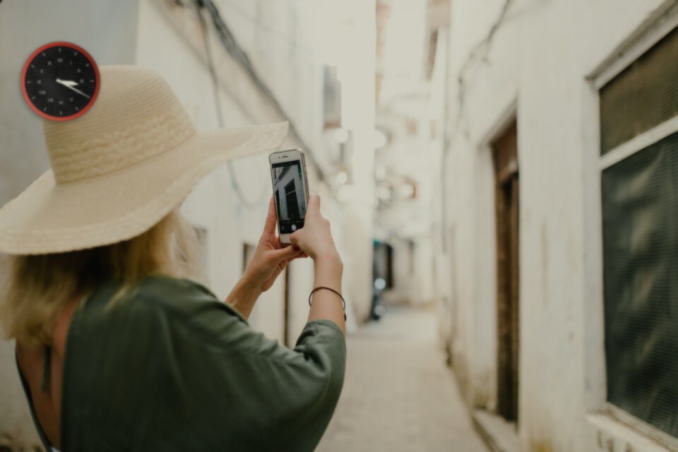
3:20
